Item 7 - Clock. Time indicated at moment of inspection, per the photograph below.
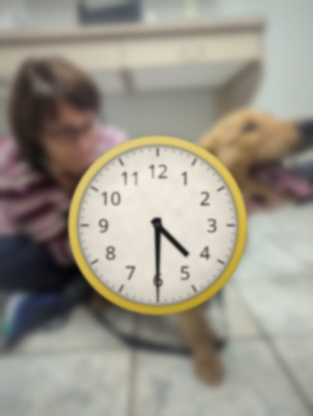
4:30
